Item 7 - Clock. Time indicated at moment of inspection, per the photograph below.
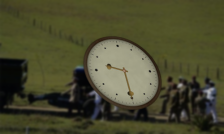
9:30
